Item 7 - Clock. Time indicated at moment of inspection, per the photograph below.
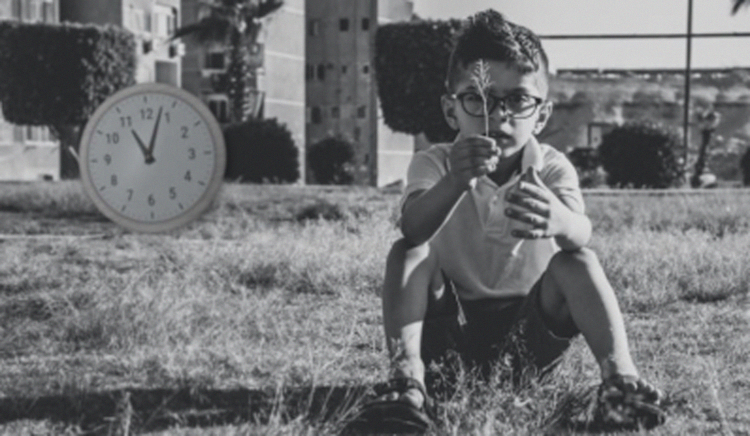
11:03
